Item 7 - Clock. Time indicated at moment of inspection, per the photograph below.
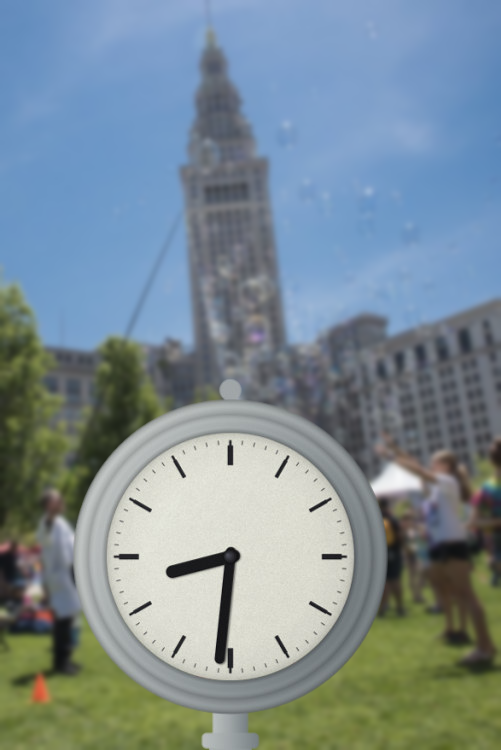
8:31
